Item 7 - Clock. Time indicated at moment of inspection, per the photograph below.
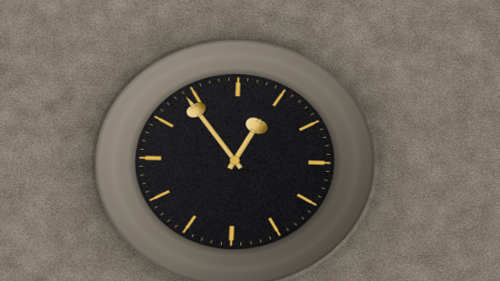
12:54
